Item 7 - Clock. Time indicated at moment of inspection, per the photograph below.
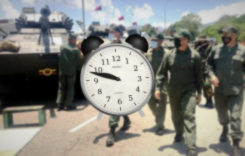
9:48
